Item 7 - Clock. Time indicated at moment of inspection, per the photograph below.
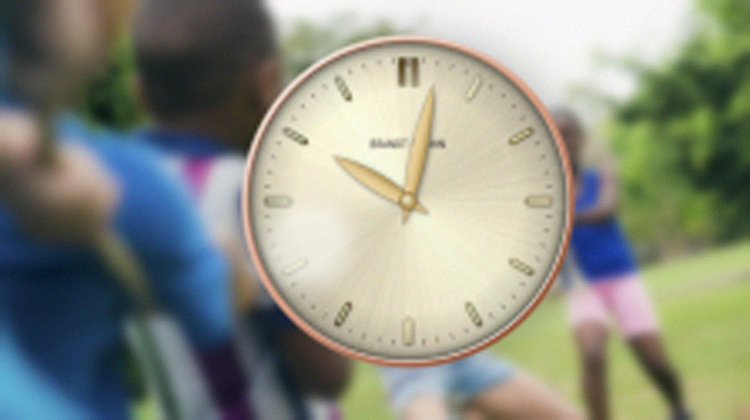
10:02
